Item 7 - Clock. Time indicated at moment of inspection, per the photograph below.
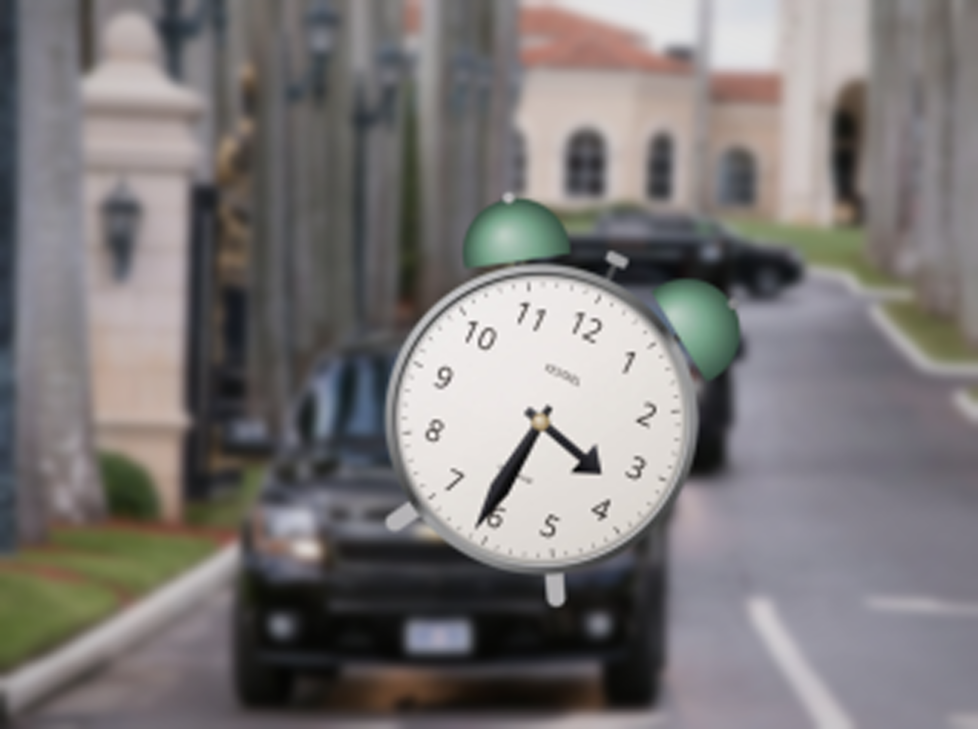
3:31
